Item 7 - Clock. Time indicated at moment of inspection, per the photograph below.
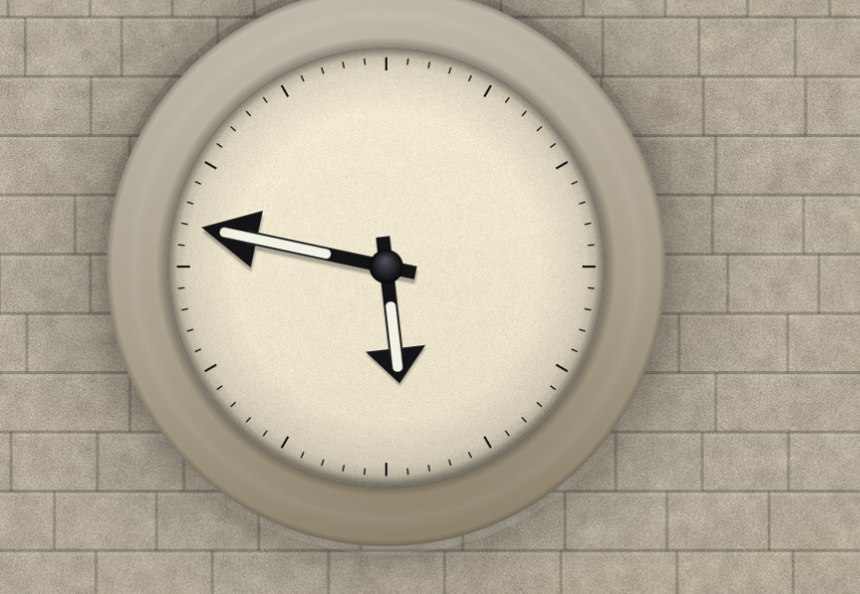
5:47
